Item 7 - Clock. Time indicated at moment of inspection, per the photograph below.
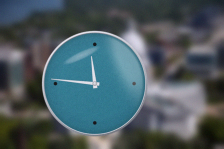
11:46
